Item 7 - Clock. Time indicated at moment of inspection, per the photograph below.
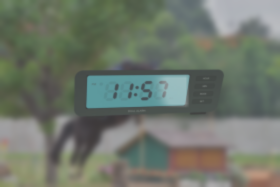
11:57
